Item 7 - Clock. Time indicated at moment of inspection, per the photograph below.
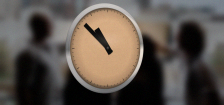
10:52
